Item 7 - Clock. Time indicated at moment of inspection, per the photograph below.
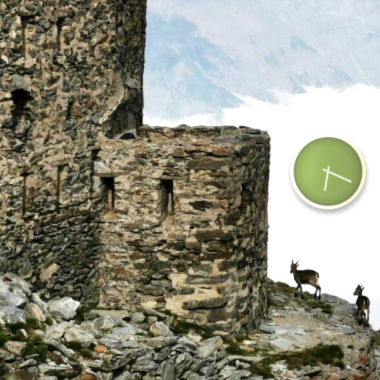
6:19
